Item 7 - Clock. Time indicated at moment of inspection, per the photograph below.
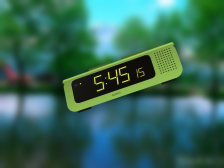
5:45:15
